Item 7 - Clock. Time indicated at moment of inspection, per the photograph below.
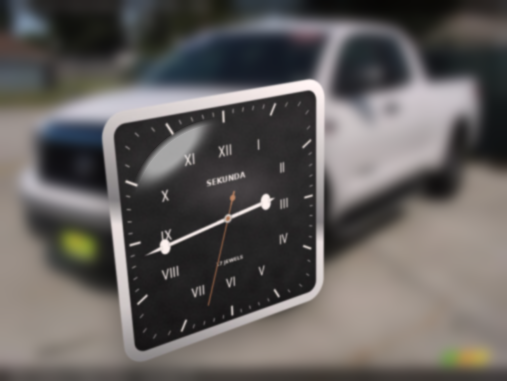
2:43:33
